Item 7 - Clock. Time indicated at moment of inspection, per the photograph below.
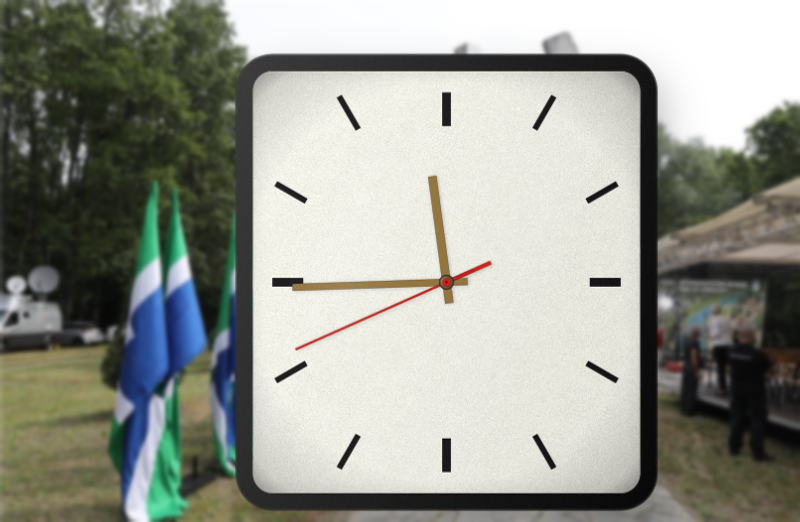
11:44:41
